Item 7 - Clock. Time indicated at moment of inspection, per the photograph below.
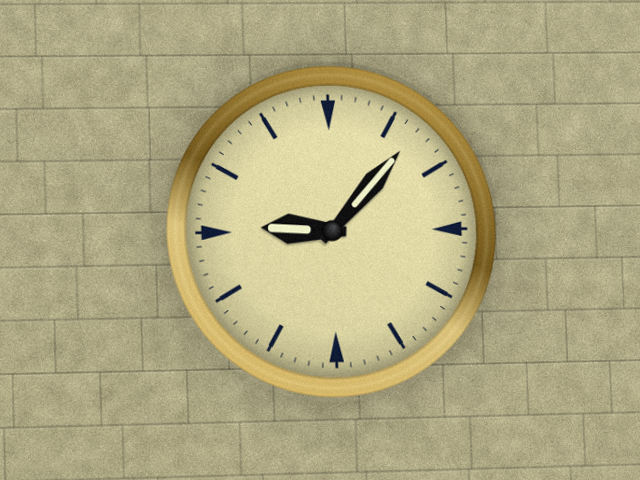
9:07
